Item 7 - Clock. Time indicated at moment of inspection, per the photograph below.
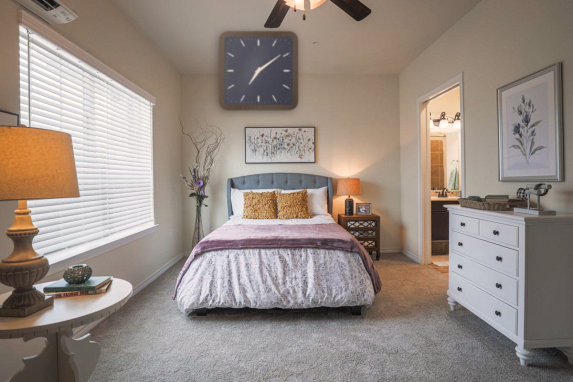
7:09
